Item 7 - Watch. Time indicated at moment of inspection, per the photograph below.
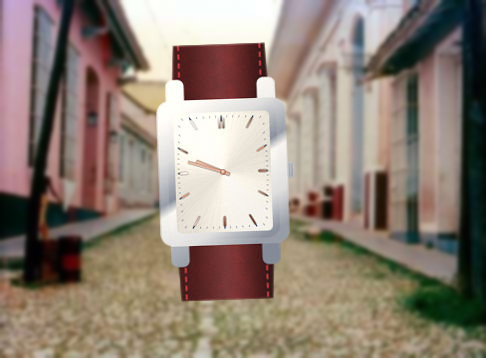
9:48
